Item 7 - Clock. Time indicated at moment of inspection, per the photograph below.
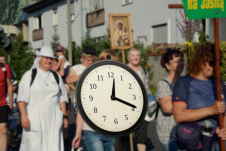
12:19
